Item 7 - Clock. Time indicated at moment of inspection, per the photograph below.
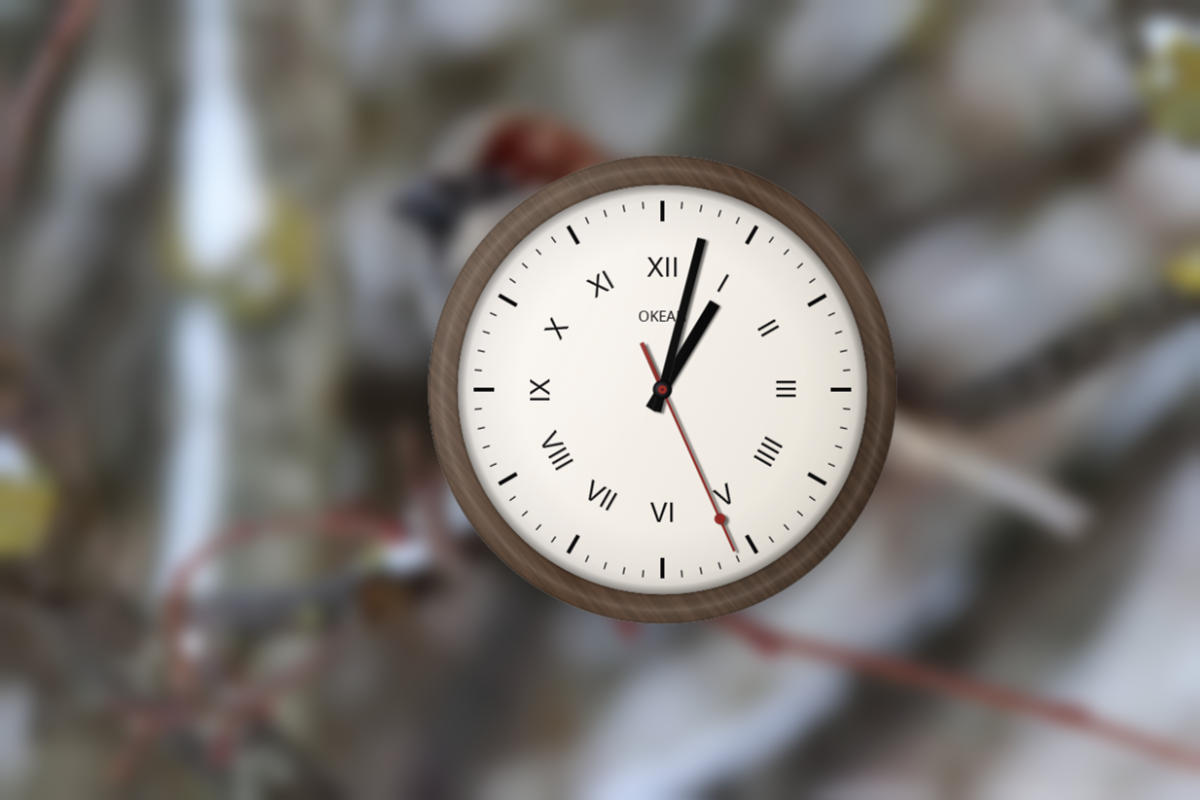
1:02:26
